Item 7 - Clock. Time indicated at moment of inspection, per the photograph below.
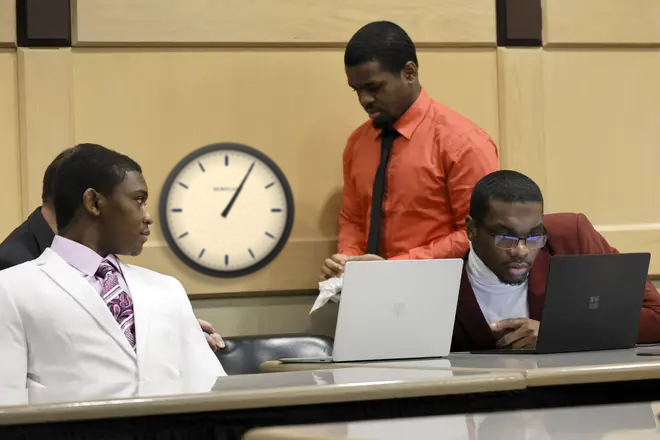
1:05
